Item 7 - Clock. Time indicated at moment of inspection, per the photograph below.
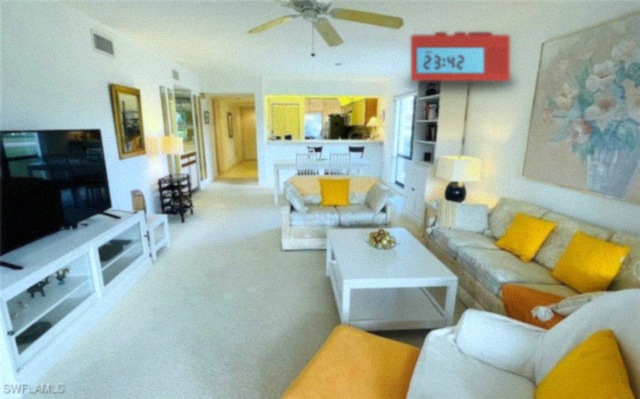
23:42
